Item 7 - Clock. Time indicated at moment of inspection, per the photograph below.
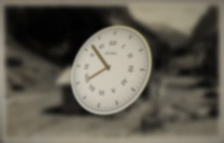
7:52
